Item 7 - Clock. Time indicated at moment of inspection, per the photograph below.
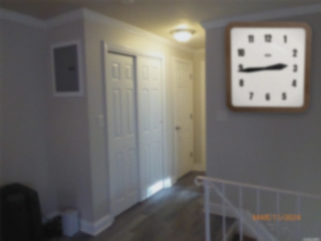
2:44
